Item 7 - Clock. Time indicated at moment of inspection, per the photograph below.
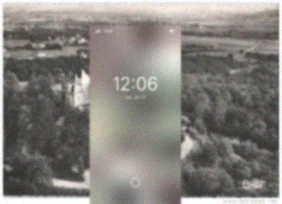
12:06
